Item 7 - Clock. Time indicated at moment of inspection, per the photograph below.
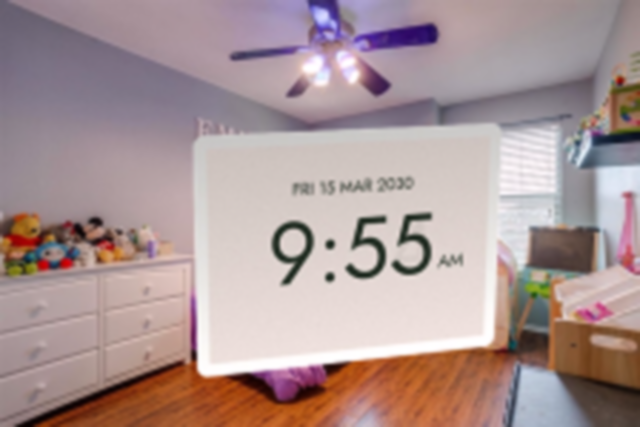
9:55
